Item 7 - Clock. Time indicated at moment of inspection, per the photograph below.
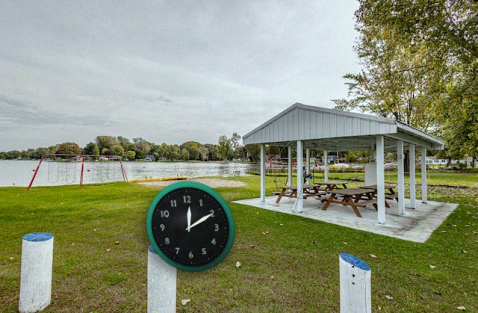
12:10
